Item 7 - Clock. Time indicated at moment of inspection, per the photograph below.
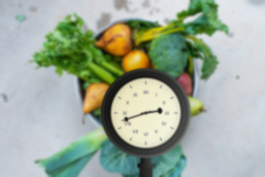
2:42
